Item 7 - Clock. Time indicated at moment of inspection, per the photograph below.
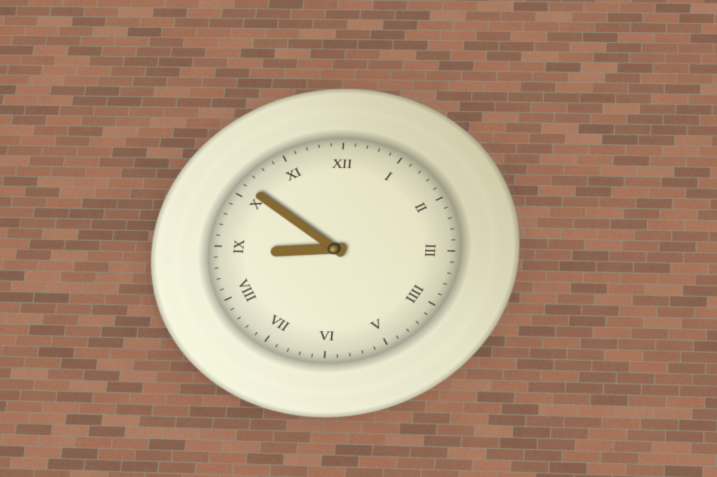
8:51
